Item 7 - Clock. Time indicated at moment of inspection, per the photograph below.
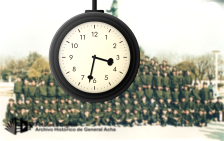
3:32
